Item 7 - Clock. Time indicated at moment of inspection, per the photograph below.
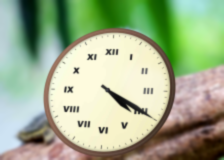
4:20
